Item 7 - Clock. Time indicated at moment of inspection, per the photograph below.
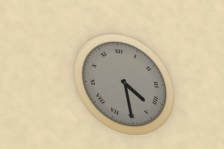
4:30
